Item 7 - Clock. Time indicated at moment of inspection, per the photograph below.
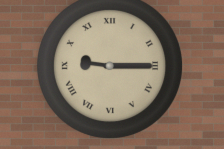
9:15
